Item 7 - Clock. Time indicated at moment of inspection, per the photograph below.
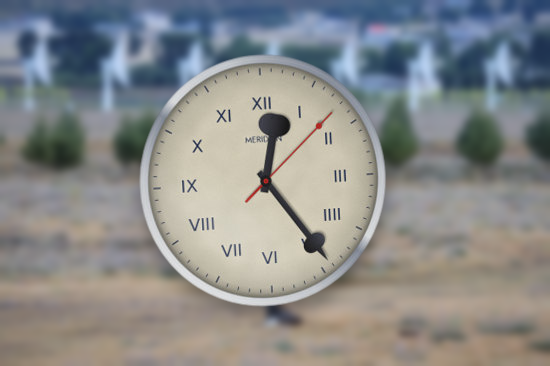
12:24:08
